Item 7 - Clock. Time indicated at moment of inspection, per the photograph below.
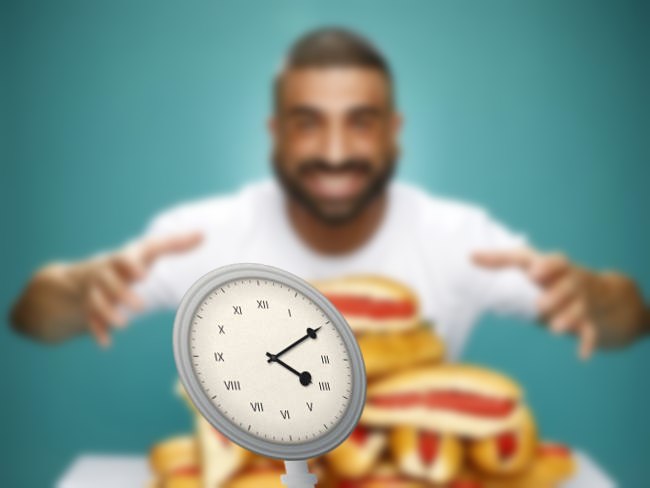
4:10
